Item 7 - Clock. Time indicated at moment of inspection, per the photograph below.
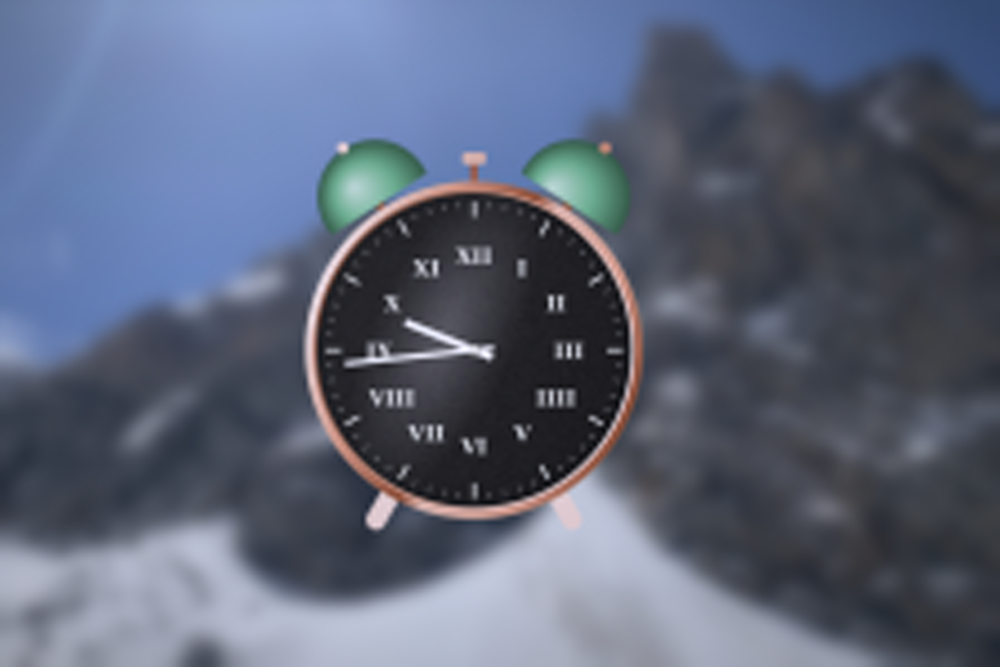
9:44
